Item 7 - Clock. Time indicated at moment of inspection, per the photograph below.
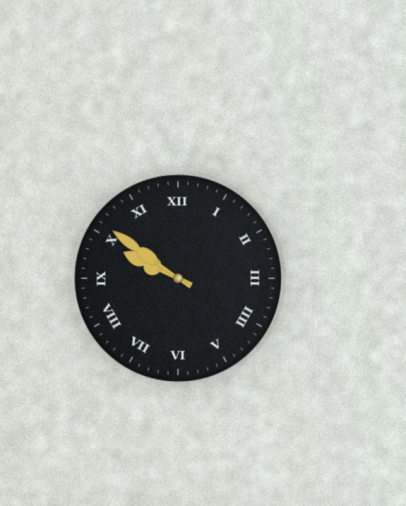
9:51
